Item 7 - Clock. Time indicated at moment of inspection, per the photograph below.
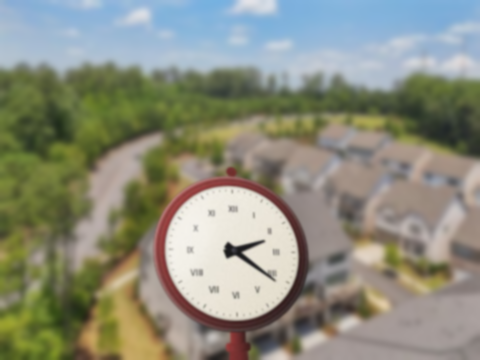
2:21
